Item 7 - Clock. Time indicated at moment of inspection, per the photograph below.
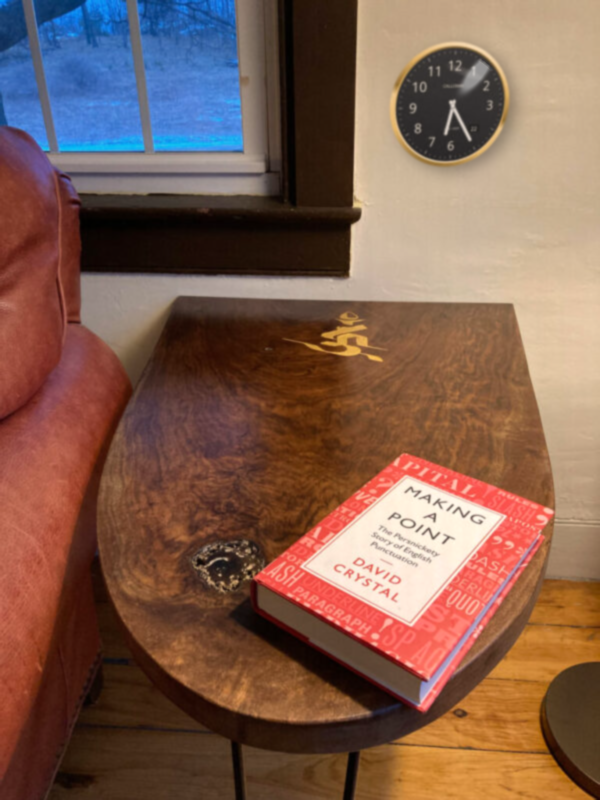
6:25
